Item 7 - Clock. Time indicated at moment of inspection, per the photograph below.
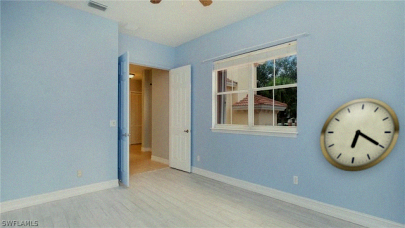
6:20
